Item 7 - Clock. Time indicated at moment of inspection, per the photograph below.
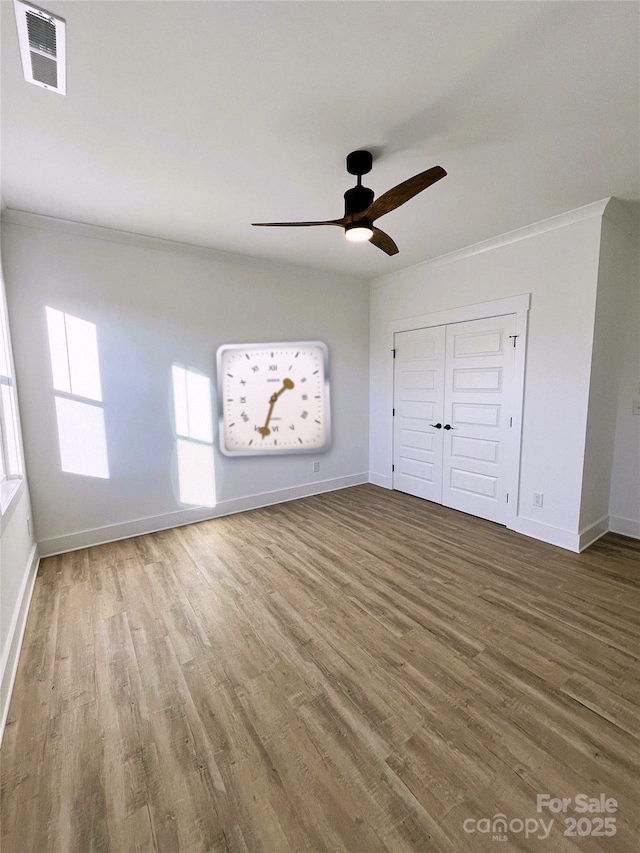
1:33
